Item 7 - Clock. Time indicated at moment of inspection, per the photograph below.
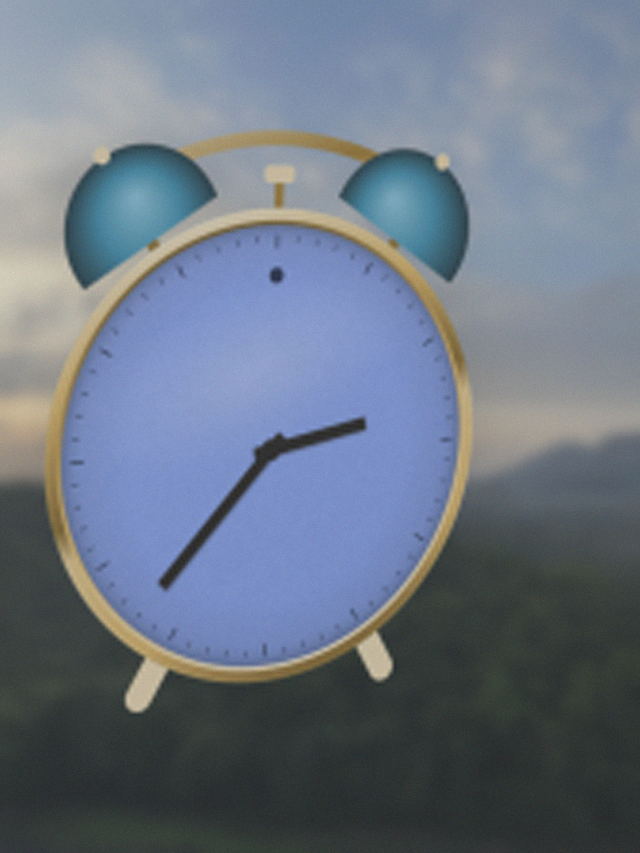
2:37
